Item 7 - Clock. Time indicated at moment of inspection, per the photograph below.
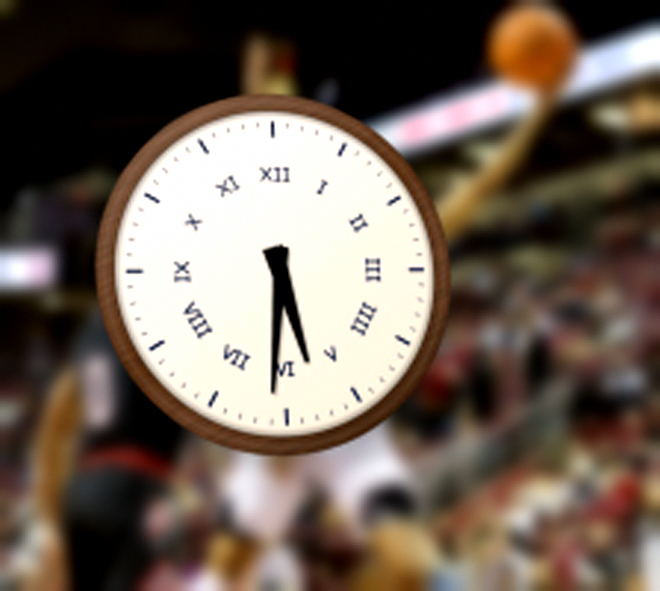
5:31
